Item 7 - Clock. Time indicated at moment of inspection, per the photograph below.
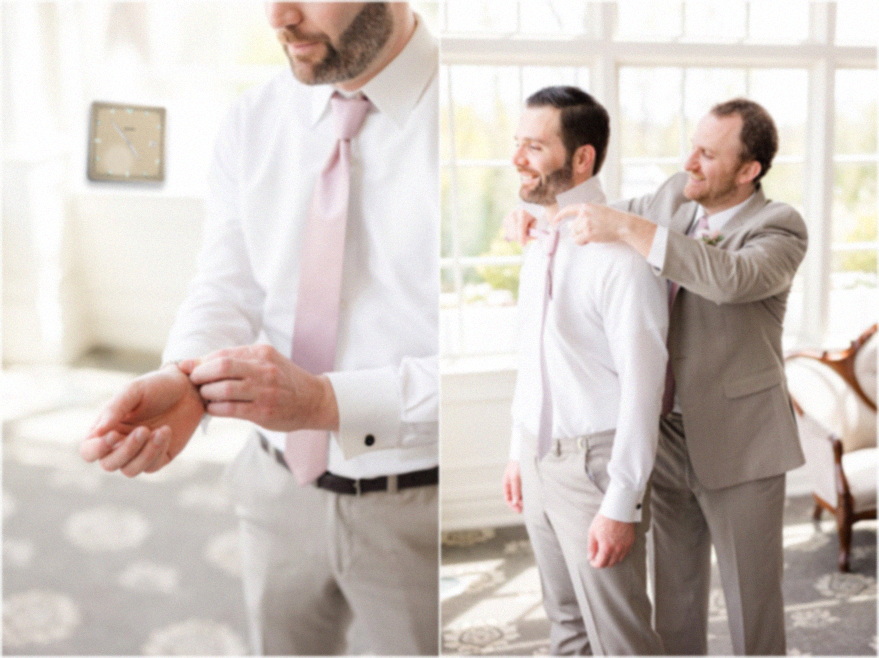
4:53
